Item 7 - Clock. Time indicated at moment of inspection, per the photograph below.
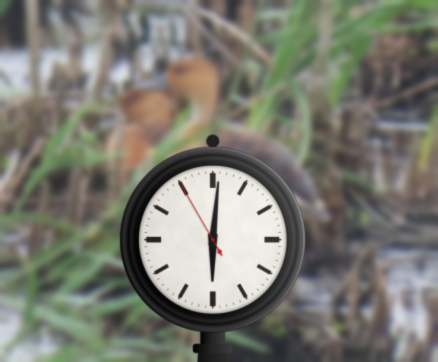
6:00:55
